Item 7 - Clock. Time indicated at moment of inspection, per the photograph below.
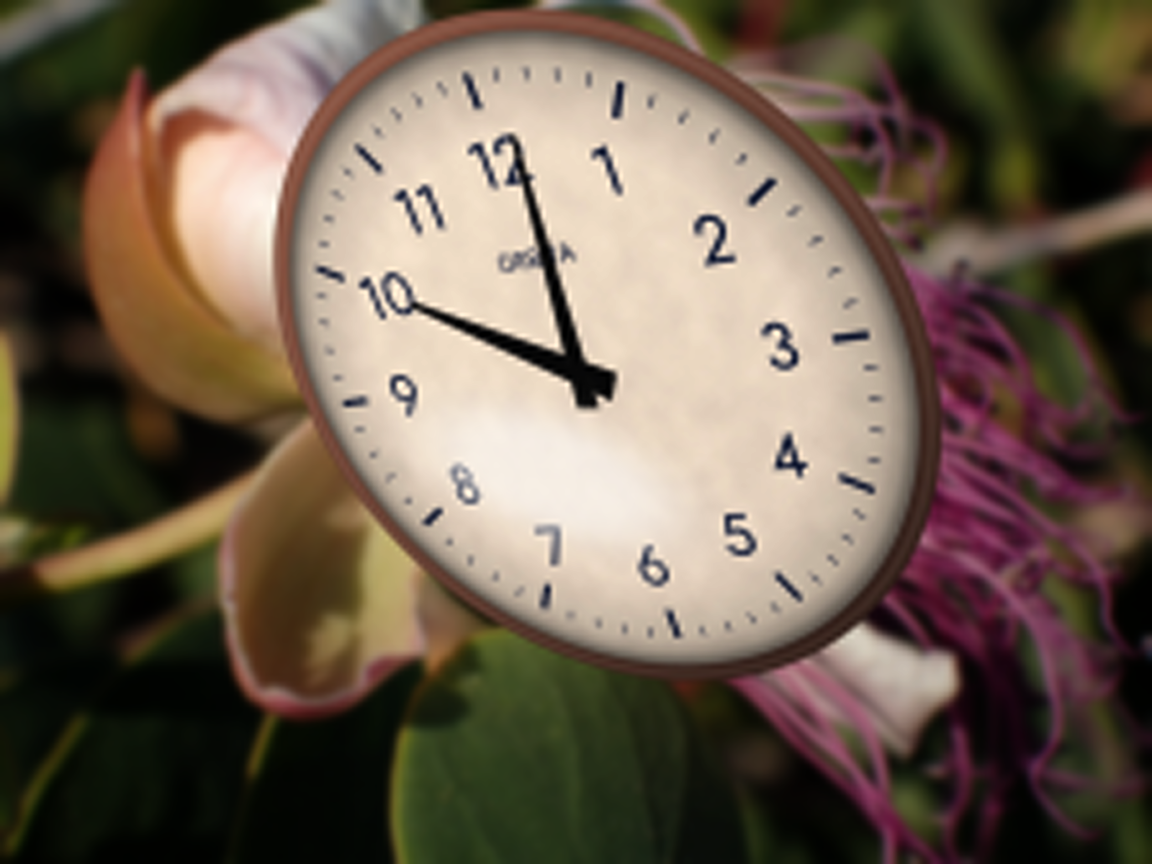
10:01
